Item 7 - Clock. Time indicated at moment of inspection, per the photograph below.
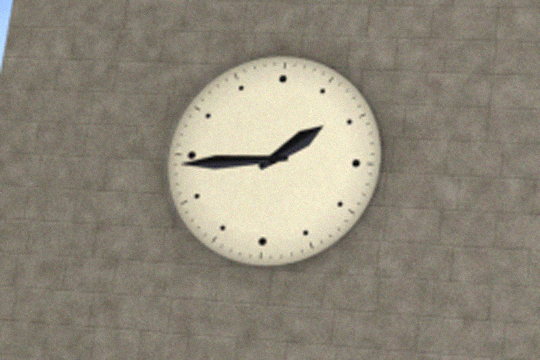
1:44
